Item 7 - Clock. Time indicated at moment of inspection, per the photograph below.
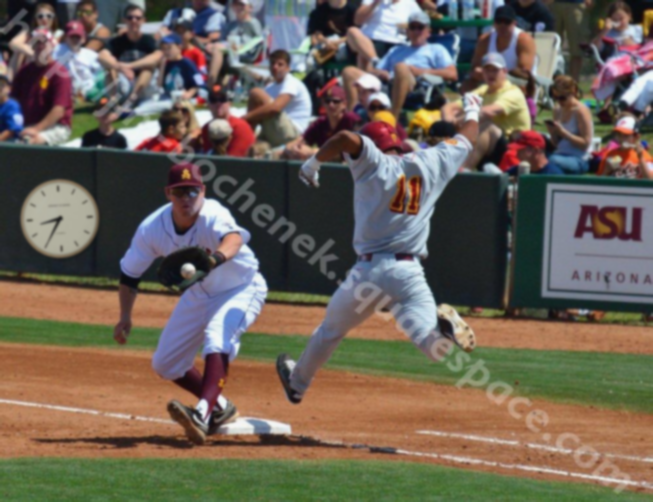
8:35
